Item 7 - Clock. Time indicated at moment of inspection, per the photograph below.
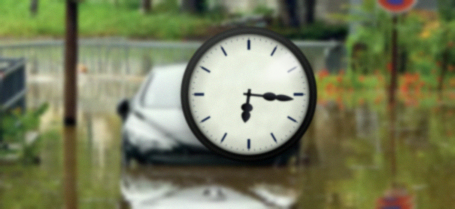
6:16
